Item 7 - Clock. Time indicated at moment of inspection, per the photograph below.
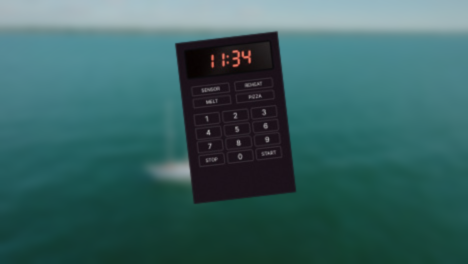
11:34
